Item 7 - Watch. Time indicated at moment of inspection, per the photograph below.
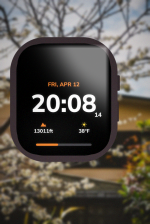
20:08
